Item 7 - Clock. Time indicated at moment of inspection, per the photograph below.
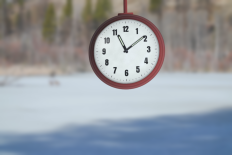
11:09
